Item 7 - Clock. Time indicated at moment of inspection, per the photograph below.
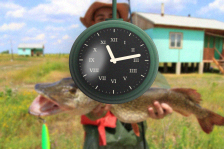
11:13
